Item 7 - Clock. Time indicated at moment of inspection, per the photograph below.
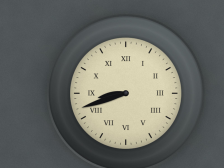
8:42
